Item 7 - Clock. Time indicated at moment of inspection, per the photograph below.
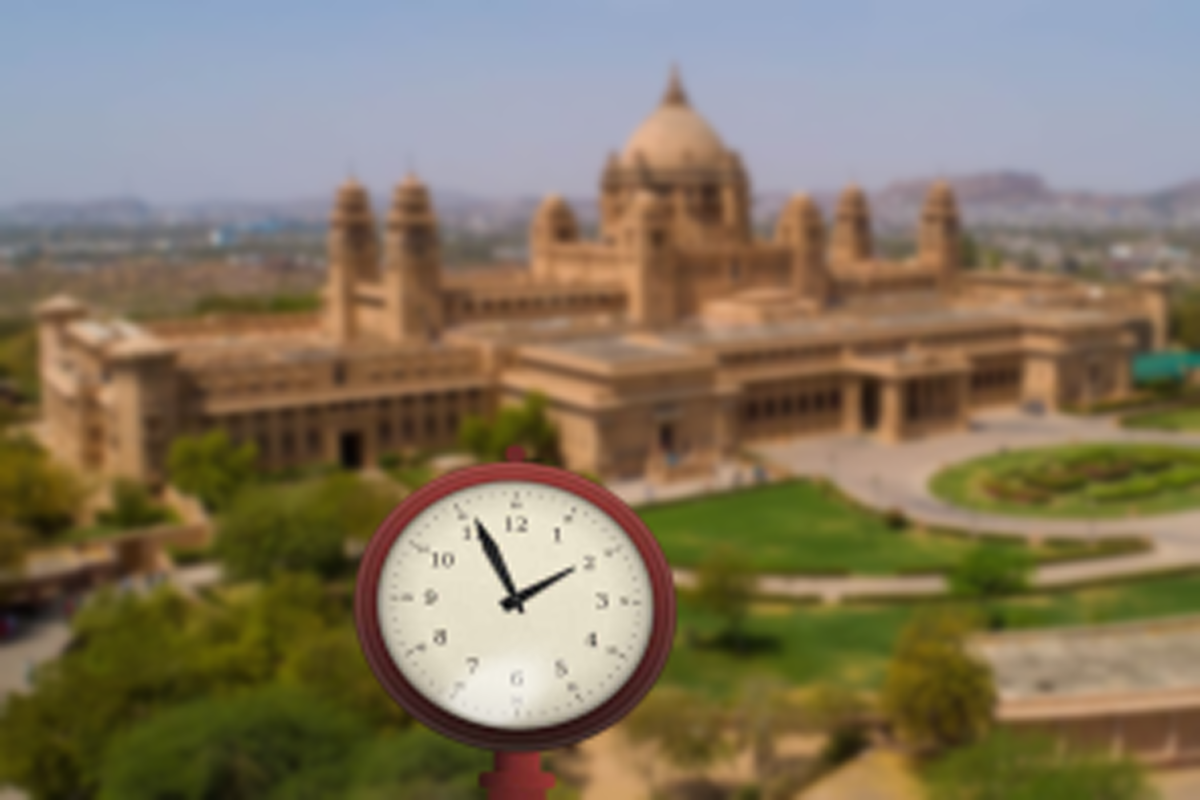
1:56
